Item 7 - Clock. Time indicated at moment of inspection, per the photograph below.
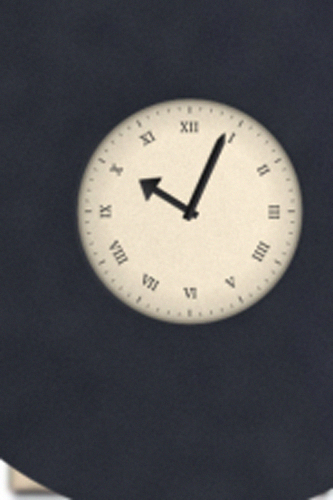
10:04
